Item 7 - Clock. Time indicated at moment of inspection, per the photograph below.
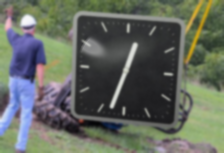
12:33
